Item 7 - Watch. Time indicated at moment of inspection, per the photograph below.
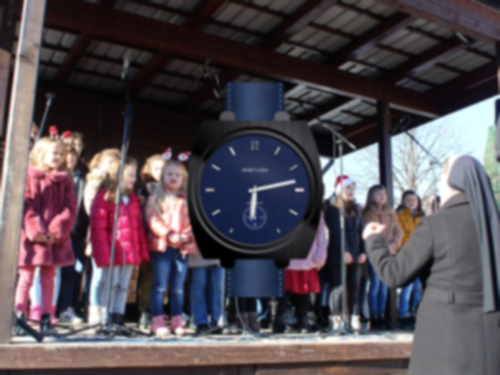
6:13
